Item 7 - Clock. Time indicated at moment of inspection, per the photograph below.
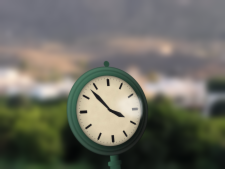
3:53
